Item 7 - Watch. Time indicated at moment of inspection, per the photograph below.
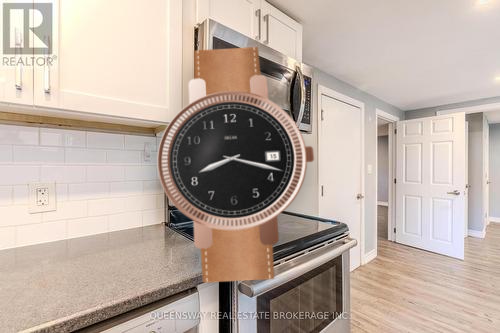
8:18
